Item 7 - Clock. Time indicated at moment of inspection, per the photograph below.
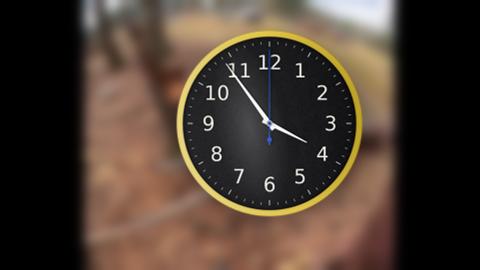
3:54:00
